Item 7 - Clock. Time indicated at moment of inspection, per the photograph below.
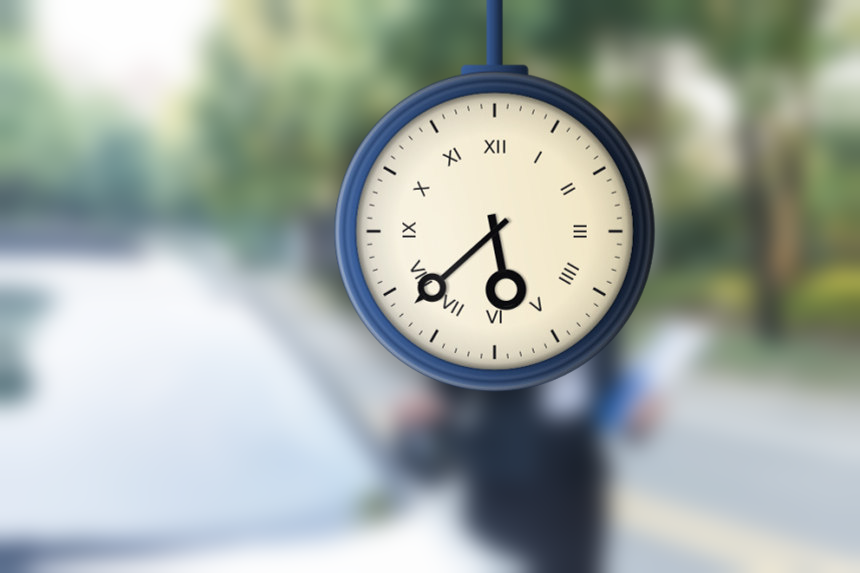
5:38
